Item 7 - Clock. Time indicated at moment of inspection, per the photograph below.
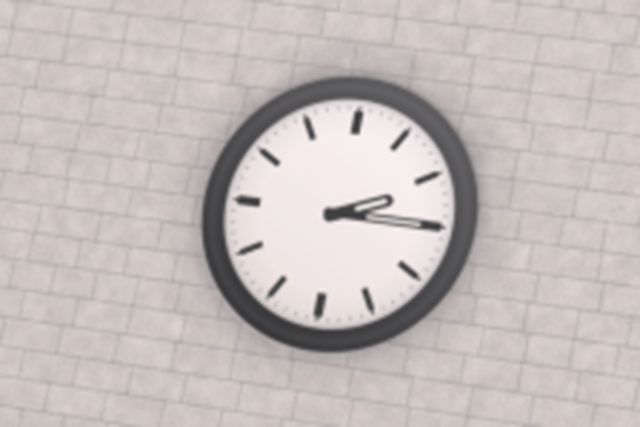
2:15
